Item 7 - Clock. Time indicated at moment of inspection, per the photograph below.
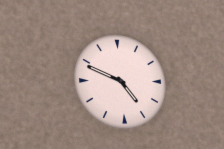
4:49
